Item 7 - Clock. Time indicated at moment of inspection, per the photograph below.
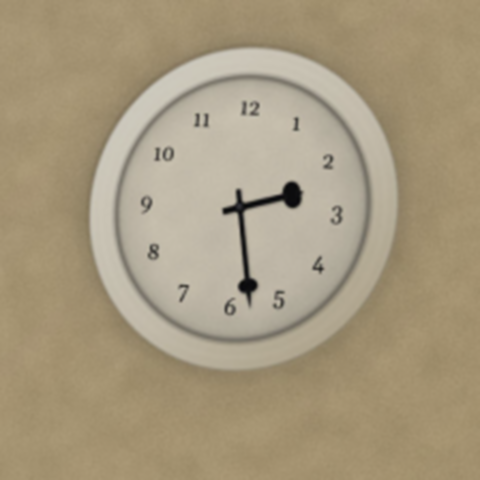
2:28
